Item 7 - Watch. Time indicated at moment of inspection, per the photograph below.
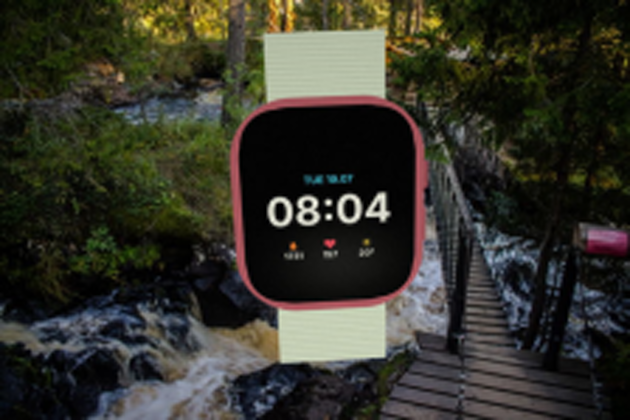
8:04
